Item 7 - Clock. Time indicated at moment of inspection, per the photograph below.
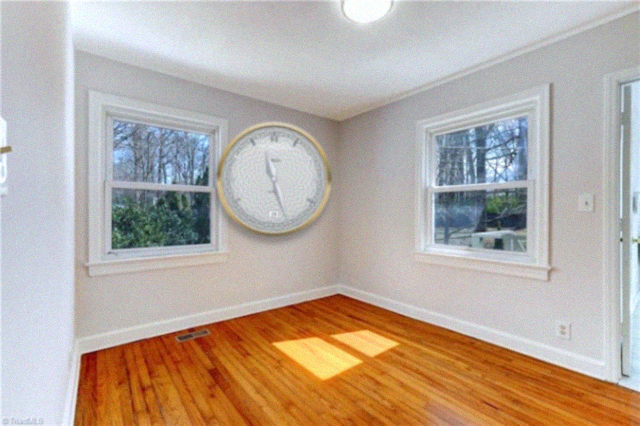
11:27
